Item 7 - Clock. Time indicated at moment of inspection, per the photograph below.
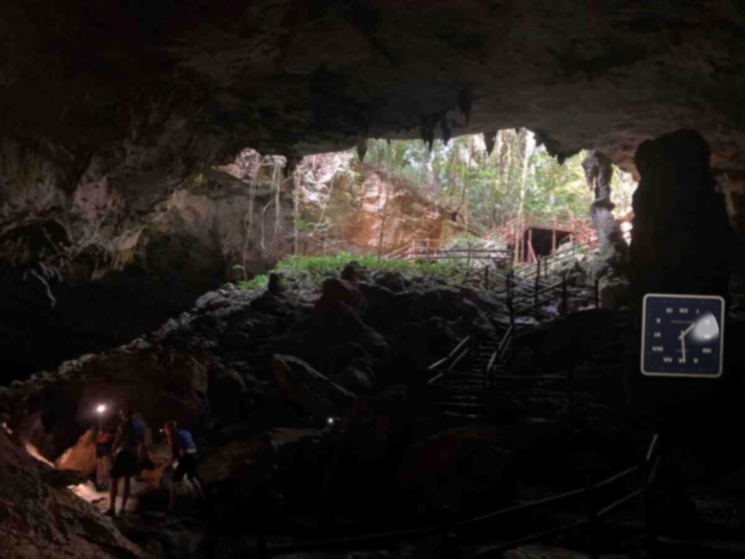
1:29
